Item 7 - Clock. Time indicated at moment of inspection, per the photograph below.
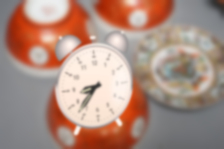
8:37
